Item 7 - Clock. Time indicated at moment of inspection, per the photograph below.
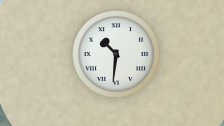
10:31
